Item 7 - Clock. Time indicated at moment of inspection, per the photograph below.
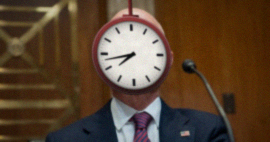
7:43
